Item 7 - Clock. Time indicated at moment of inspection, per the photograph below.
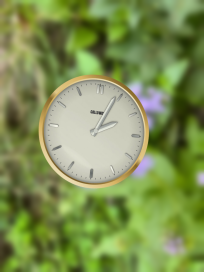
2:04
